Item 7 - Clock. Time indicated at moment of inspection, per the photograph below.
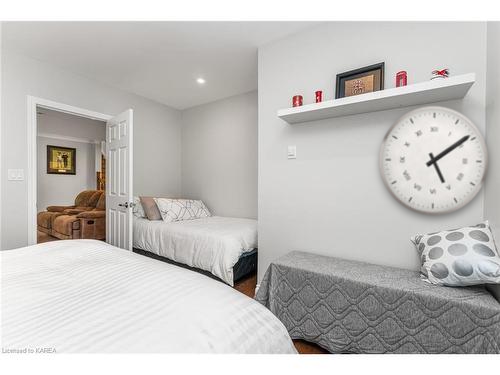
5:09
